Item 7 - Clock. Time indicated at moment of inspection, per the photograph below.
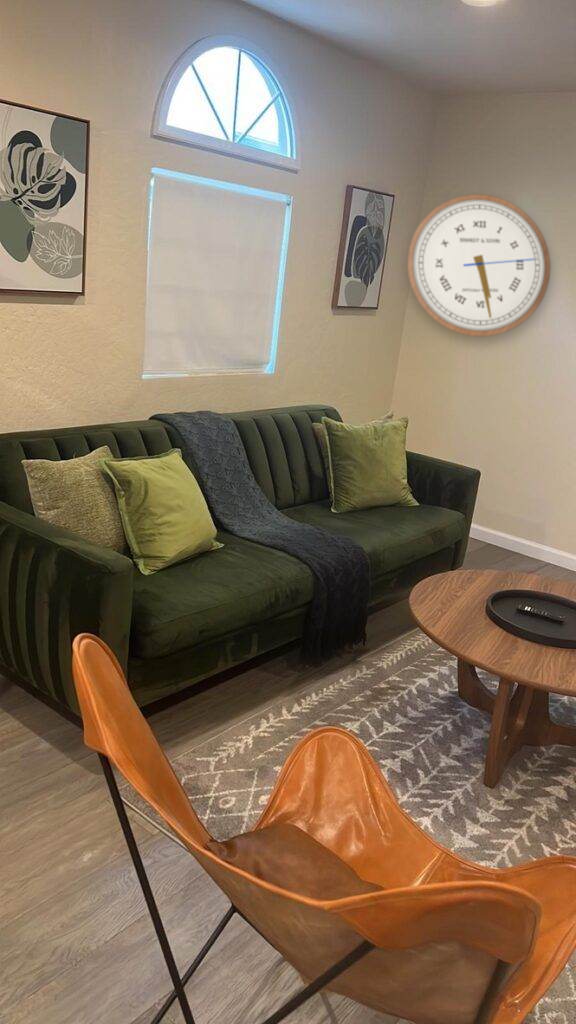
5:28:14
